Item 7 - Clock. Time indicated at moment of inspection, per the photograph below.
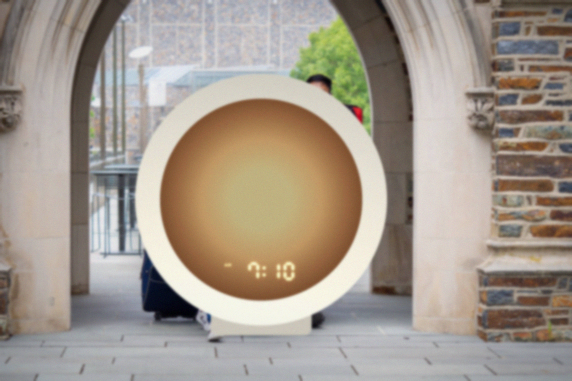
7:10
